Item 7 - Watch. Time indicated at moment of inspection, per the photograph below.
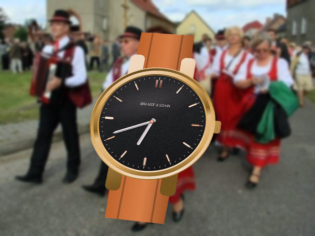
6:41
